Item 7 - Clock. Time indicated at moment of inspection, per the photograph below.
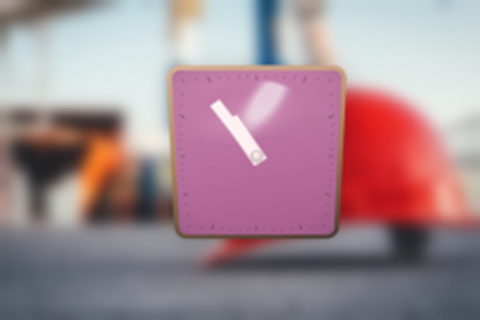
10:54
